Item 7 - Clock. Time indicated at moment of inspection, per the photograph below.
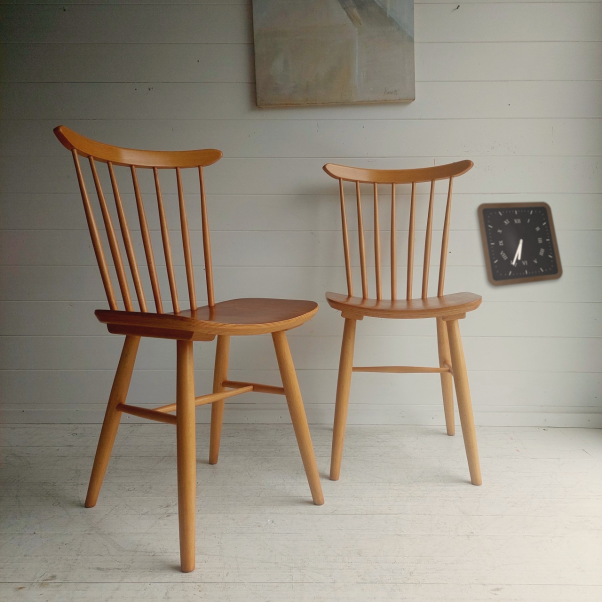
6:35
